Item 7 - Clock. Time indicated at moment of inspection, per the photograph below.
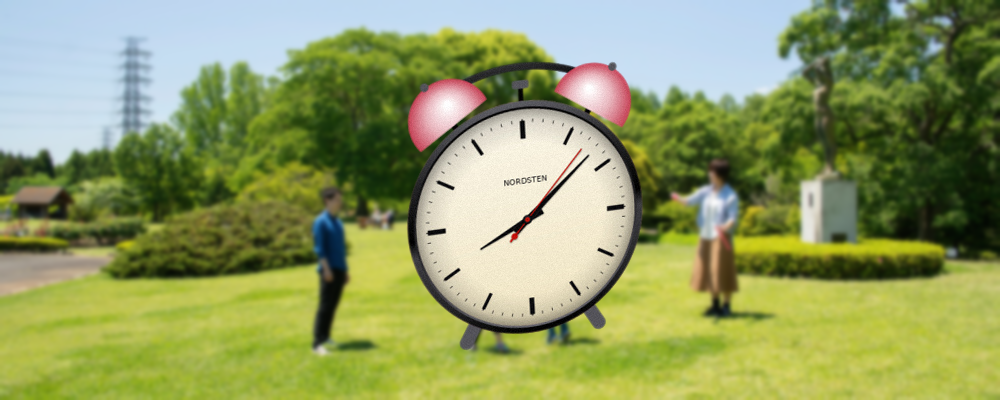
8:08:07
